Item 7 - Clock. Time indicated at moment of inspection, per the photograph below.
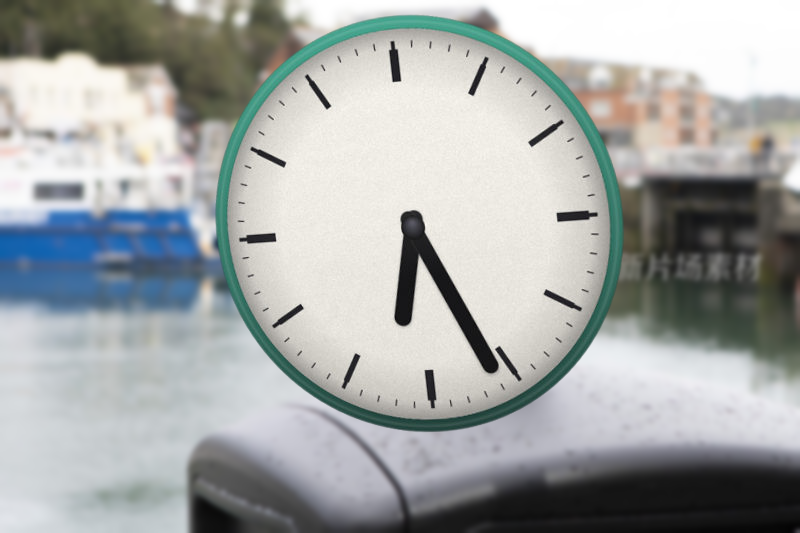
6:26
